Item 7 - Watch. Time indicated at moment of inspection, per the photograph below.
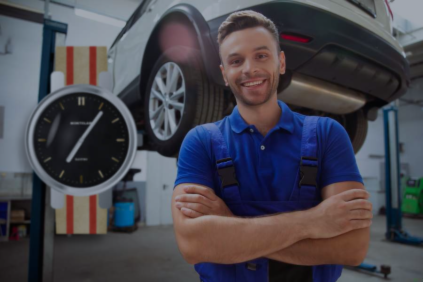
7:06
